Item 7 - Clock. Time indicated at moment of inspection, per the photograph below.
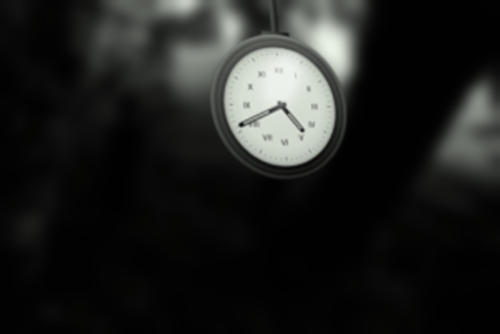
4:41
